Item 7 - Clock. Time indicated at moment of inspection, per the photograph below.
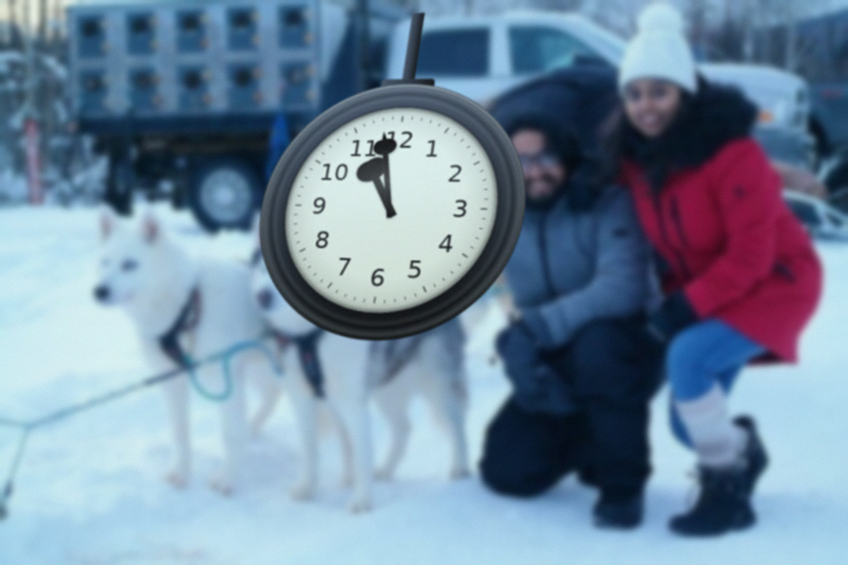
10:58
